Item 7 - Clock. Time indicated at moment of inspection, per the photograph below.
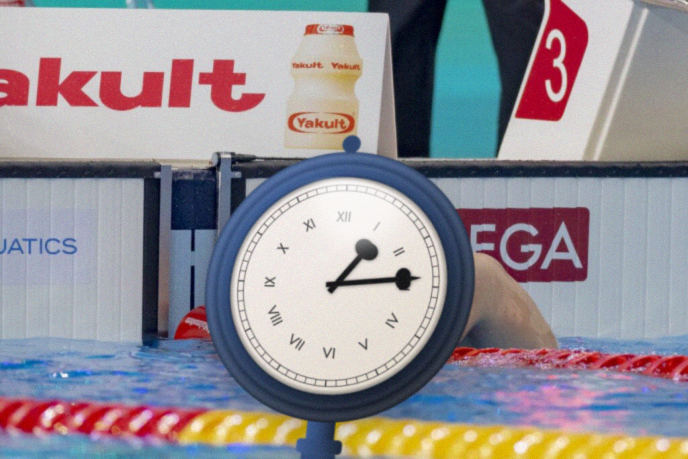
1:14
